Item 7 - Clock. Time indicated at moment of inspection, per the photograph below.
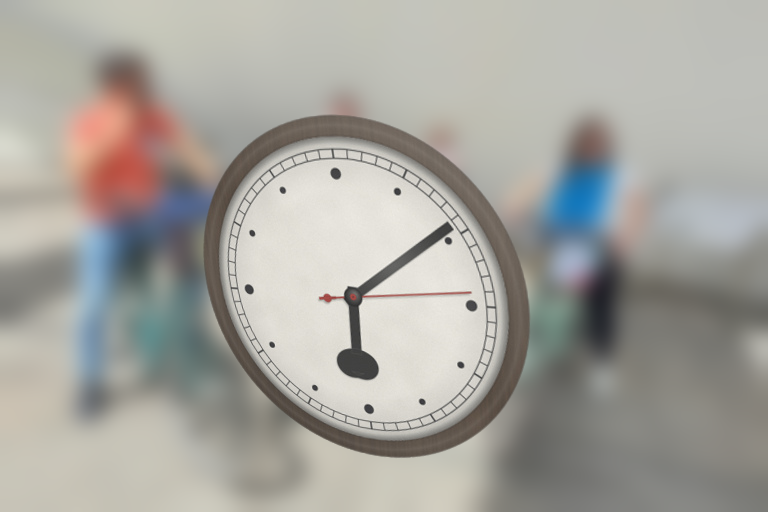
6:09:14
